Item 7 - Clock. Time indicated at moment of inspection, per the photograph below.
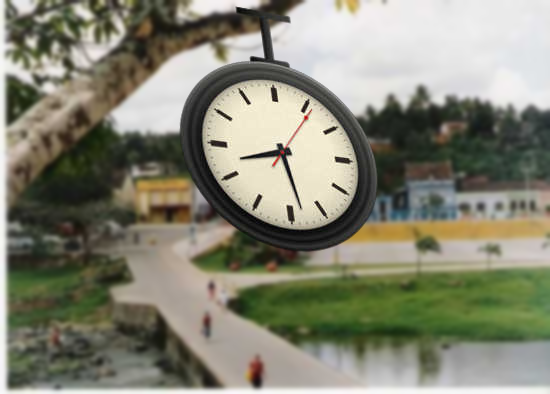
8:28:06
